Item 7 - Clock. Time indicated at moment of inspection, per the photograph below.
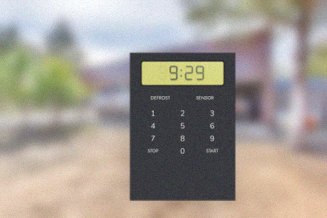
9:29
